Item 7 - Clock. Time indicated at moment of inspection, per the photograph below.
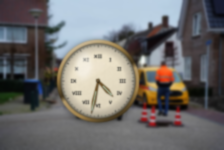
4:32
